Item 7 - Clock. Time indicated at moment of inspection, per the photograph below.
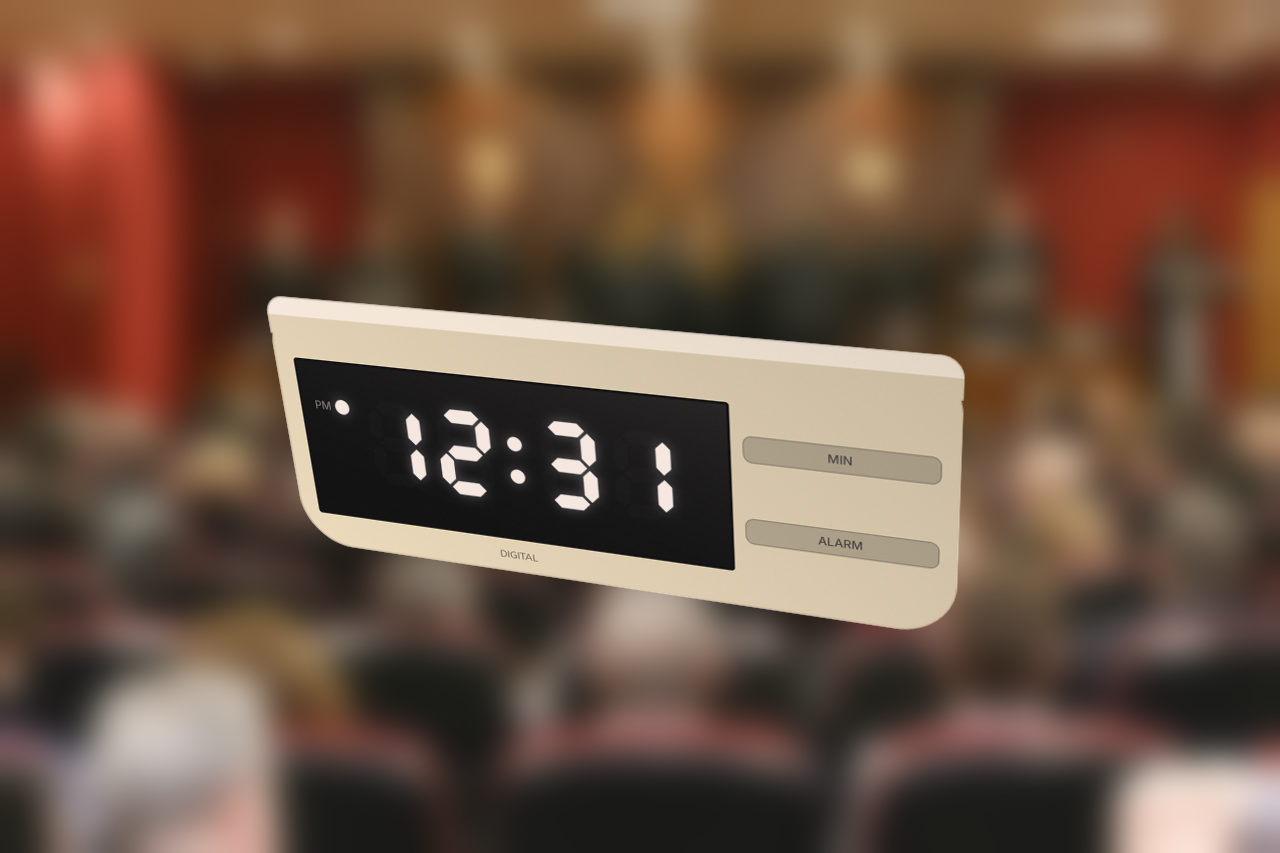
12:31
